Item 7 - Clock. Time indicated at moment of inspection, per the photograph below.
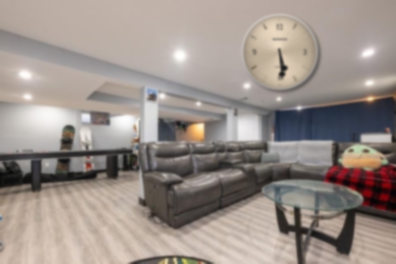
5:29
